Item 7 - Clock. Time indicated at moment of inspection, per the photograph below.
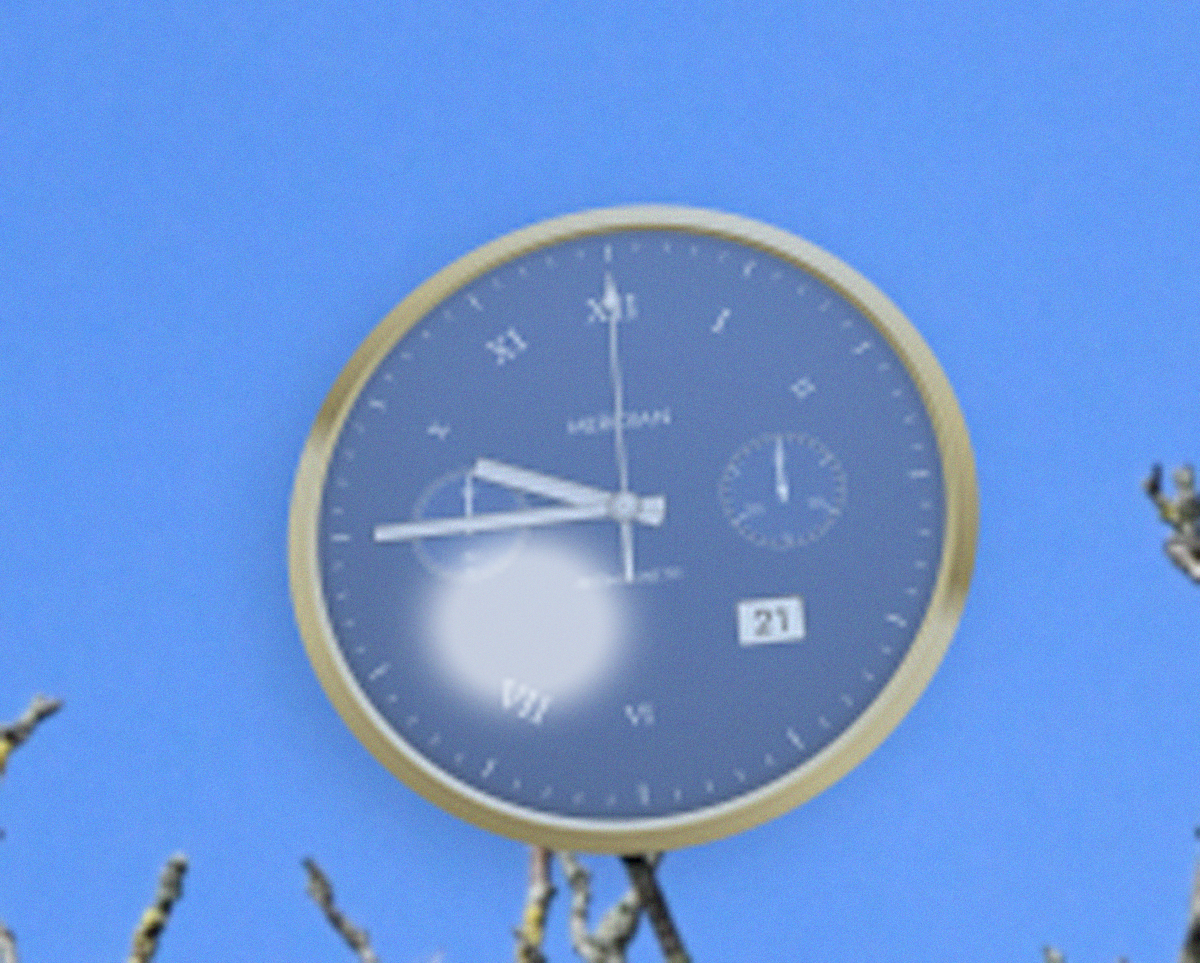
9:45
